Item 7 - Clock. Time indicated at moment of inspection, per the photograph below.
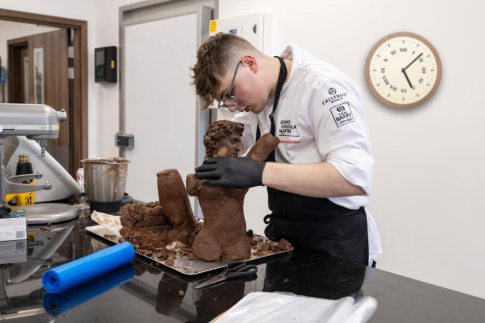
5:08
